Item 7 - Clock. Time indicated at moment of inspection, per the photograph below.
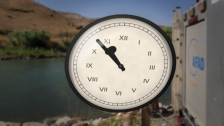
10:53
